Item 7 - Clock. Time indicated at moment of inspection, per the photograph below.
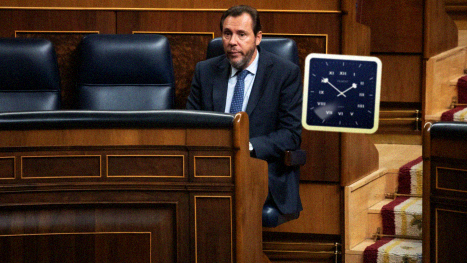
1:51
